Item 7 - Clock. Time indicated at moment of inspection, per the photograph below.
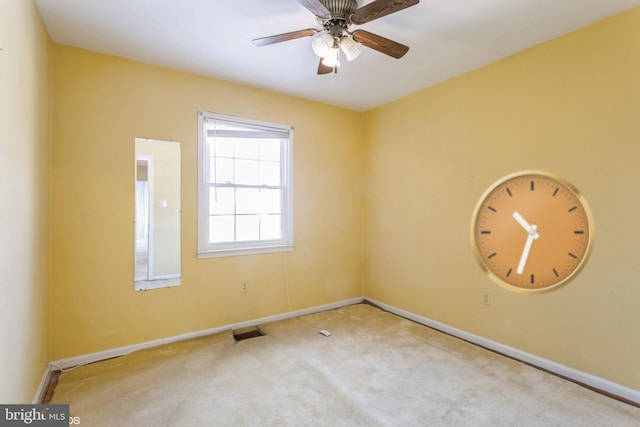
10:33
